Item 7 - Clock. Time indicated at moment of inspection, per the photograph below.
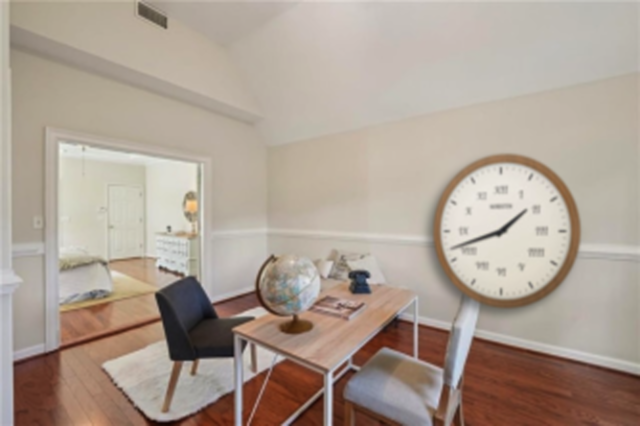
1:42
